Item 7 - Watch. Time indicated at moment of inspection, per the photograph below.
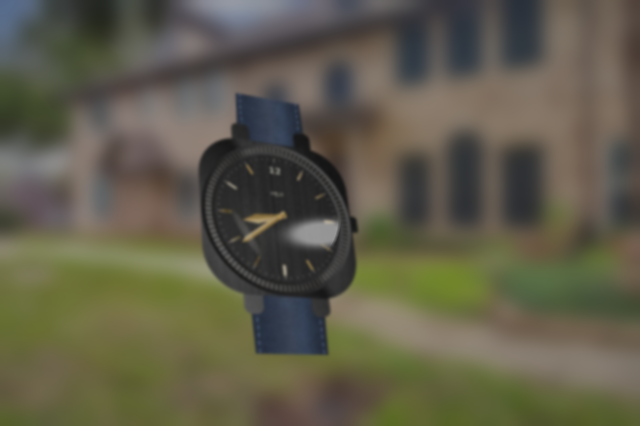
8:39
